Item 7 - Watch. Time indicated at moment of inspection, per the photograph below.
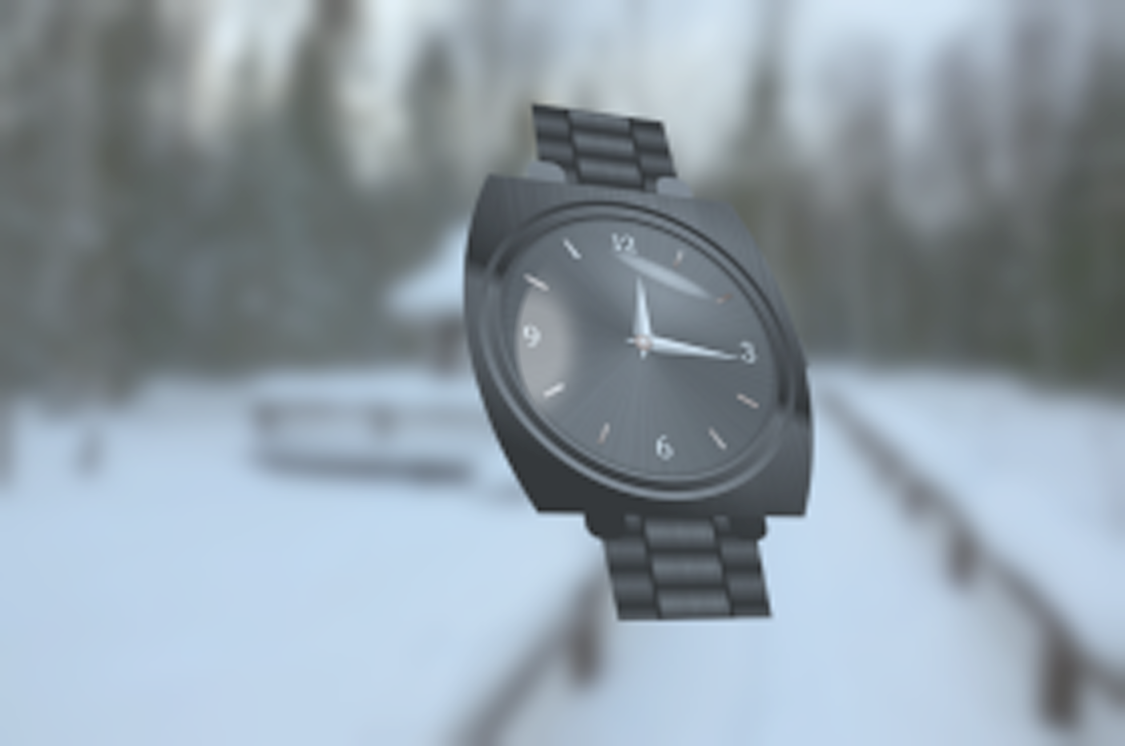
12:16
